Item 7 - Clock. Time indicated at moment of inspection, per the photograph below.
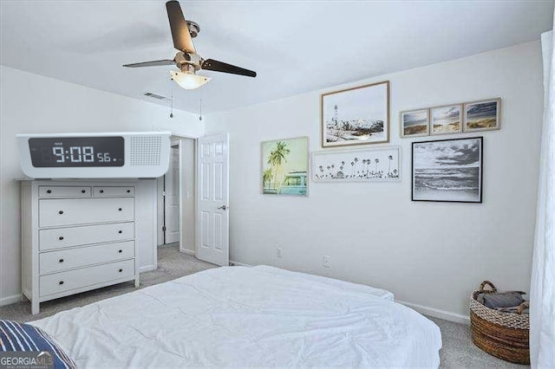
9:08:56
